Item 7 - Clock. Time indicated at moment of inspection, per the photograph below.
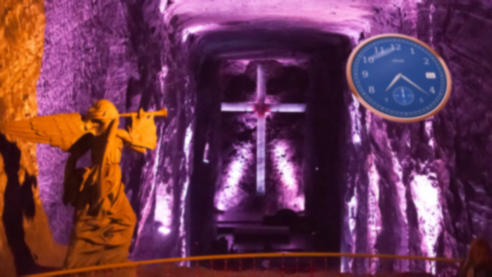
7:22
